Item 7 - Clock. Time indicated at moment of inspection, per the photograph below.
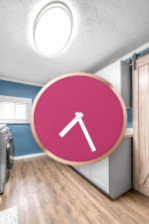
7:26
